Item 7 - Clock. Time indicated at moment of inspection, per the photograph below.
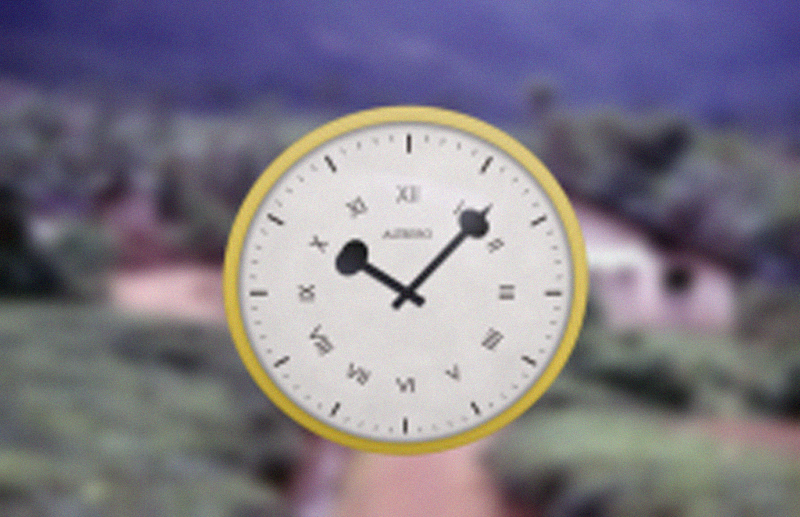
10:07
